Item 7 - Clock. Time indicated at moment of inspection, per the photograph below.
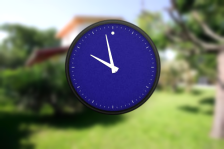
9:58
